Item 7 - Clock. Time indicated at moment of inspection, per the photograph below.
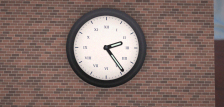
2:24
